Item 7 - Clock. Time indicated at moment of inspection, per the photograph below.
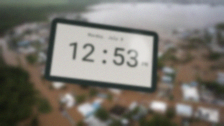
12:53
